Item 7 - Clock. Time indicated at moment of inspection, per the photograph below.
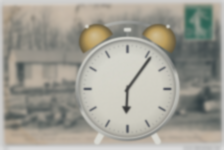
6:06
